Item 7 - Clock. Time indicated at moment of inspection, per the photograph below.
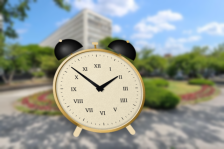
1:52
